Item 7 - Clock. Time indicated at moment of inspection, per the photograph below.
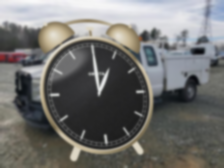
1:00
